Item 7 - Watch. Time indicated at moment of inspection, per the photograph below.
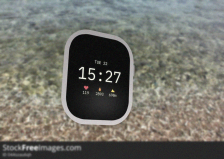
15:27
